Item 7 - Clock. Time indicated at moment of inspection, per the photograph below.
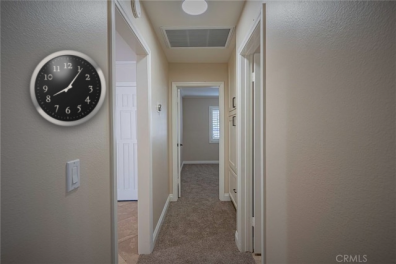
8:06
